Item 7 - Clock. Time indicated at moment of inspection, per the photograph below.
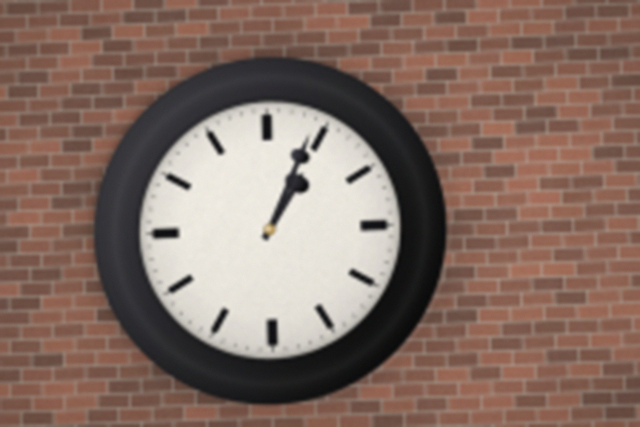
1:04
